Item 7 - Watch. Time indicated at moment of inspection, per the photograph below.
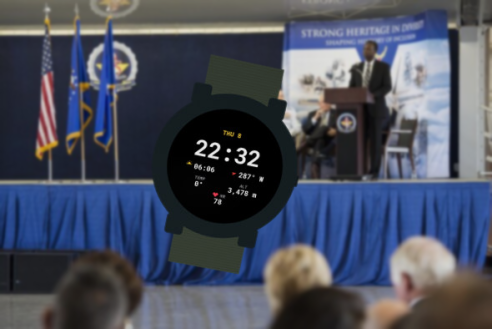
22:32
